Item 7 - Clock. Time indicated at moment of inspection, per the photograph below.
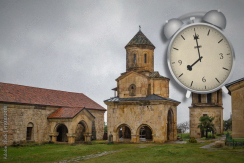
8:00
